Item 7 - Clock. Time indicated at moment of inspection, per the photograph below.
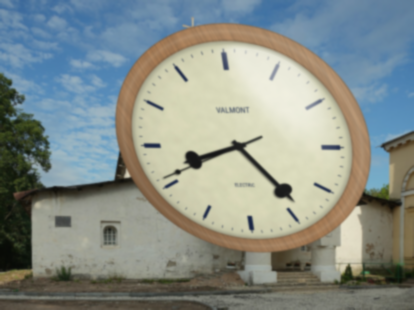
8:23:41
